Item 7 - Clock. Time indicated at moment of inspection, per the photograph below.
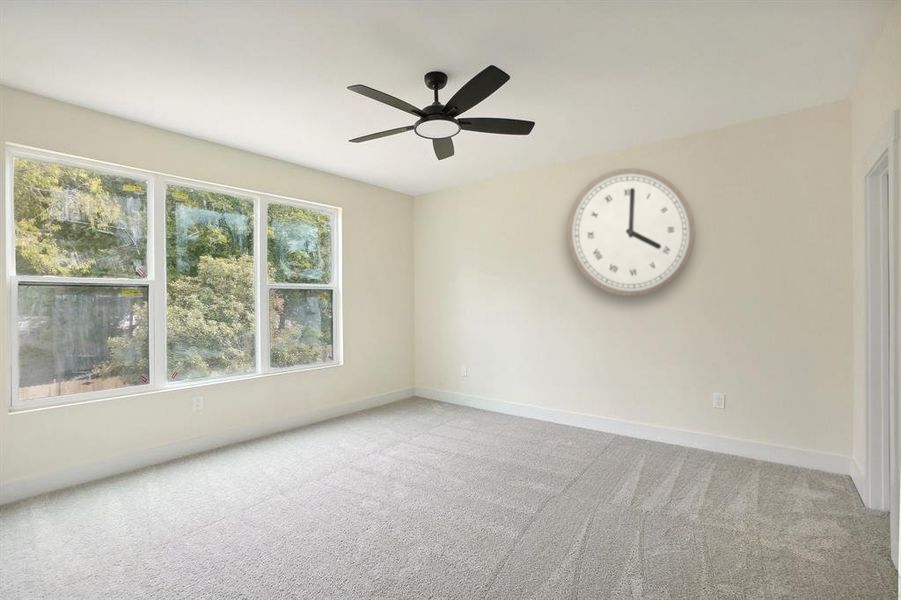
4:01
